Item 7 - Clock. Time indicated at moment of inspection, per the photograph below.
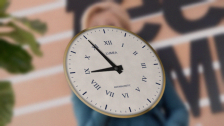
8:55
